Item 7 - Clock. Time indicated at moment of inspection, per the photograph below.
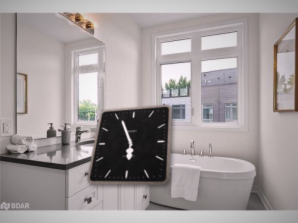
5:56
